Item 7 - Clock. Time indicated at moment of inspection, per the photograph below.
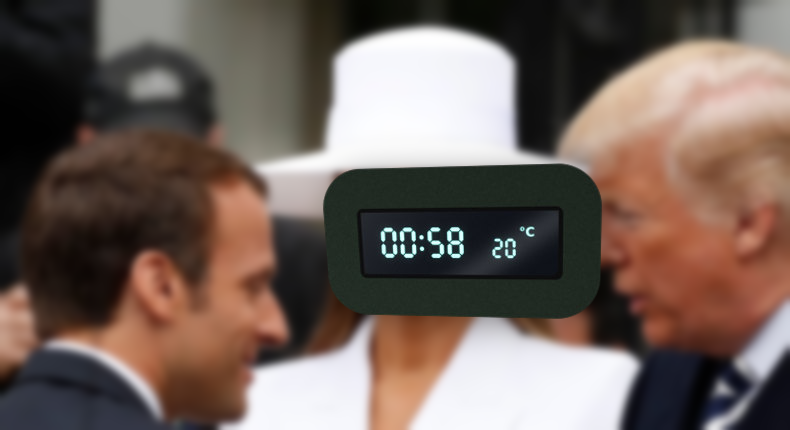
0:58
